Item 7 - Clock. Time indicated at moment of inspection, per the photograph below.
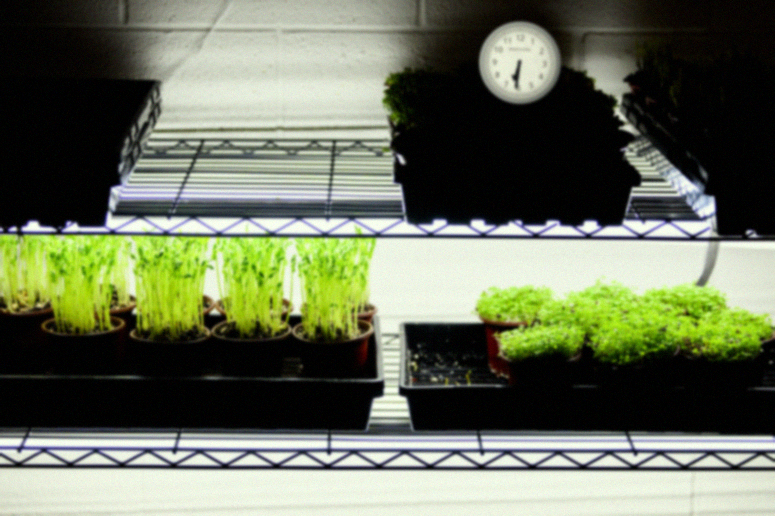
6:31
